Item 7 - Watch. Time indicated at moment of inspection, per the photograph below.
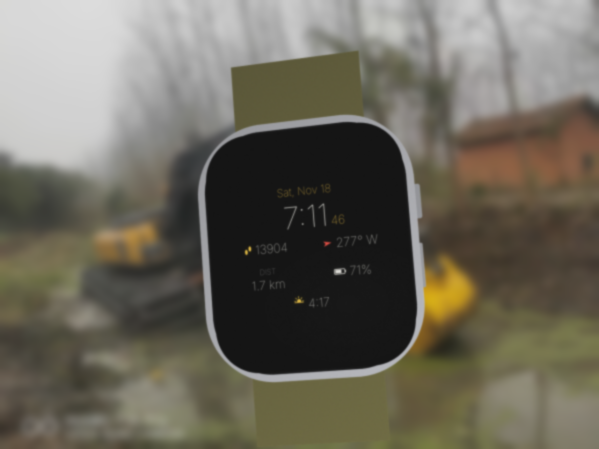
7:11:46
